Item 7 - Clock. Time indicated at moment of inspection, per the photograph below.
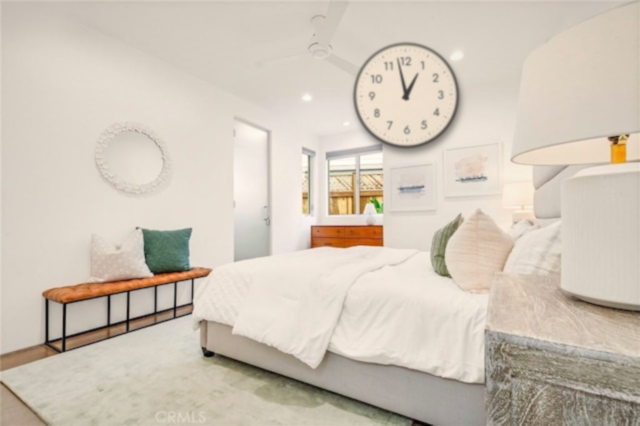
12:58
